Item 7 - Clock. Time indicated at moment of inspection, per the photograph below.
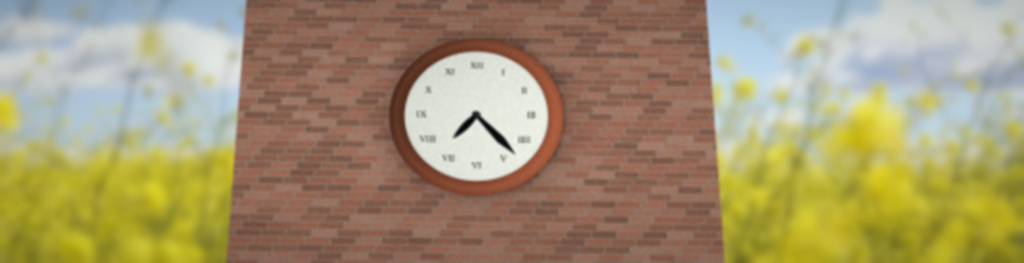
7:23
